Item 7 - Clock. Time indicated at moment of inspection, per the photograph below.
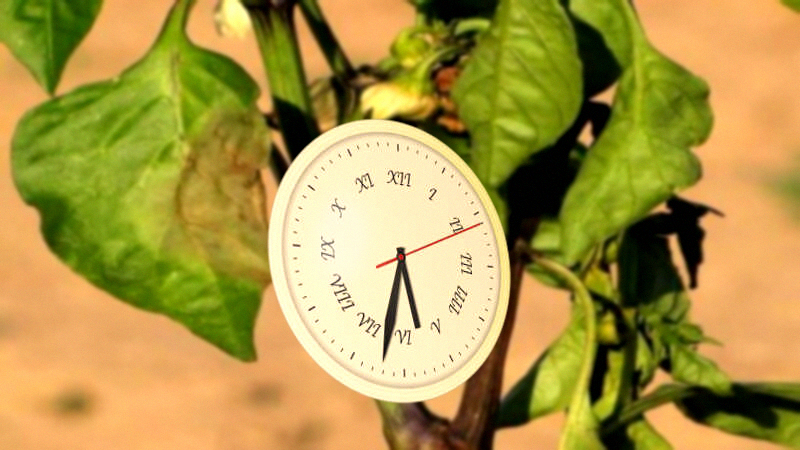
5:32:11
